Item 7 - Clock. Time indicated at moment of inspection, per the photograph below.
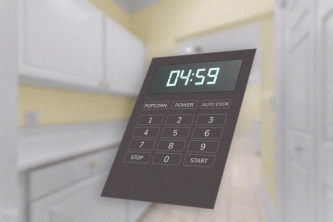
4:59
